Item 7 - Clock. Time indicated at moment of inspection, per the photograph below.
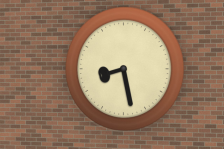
8:28
